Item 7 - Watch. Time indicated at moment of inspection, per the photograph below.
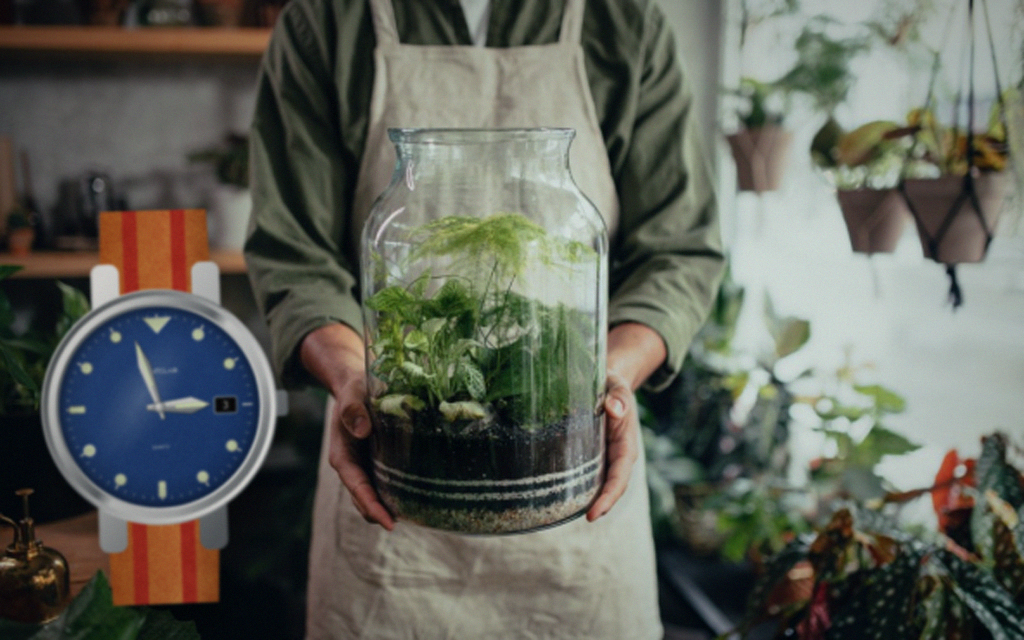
2:57
